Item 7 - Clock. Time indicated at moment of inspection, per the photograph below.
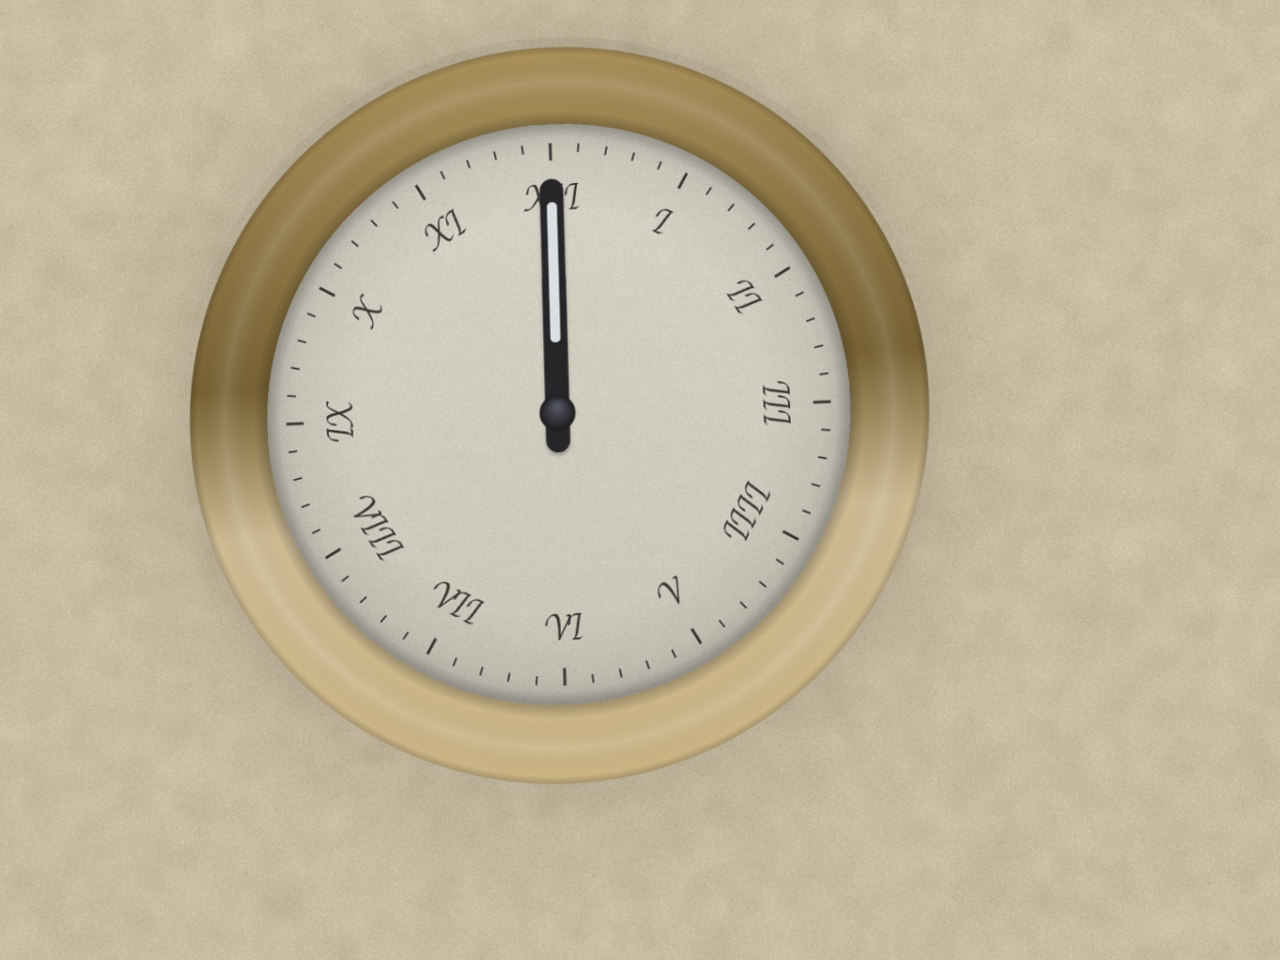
12:00
